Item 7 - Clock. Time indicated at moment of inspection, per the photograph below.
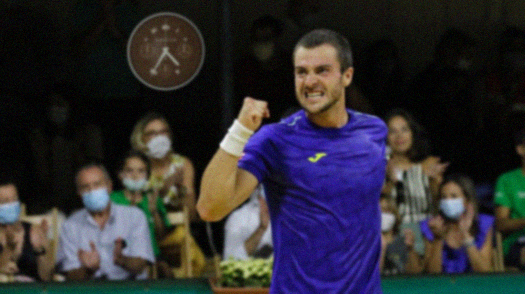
4:35
